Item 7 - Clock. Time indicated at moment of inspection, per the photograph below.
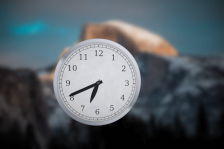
6:41
